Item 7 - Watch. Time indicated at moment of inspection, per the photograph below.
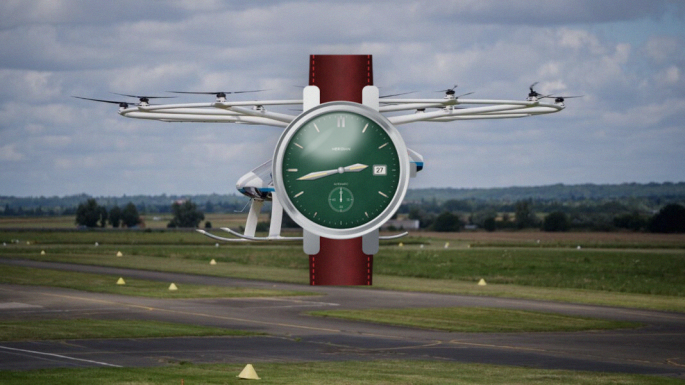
2:43
